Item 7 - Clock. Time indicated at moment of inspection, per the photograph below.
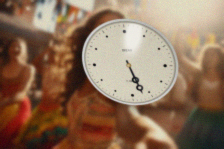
5:27
